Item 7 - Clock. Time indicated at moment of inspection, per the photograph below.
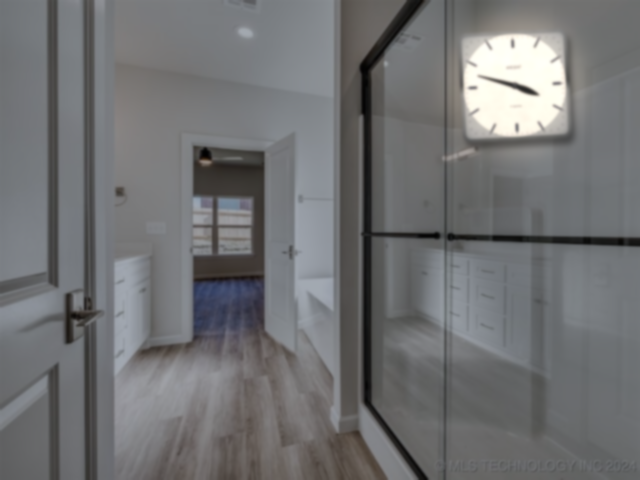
3:48
